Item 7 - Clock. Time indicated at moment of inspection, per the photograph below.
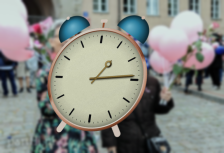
1:14
